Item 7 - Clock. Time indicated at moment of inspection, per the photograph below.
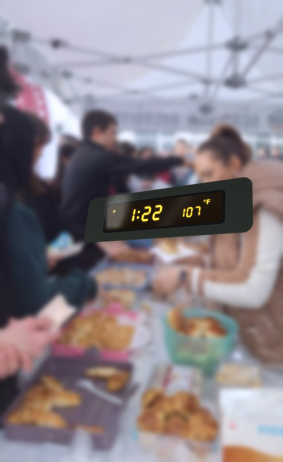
1:22
